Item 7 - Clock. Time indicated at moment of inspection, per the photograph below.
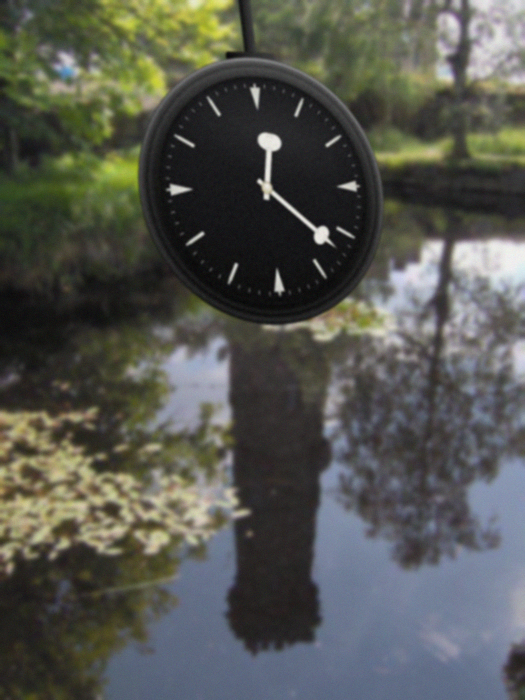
12:22
